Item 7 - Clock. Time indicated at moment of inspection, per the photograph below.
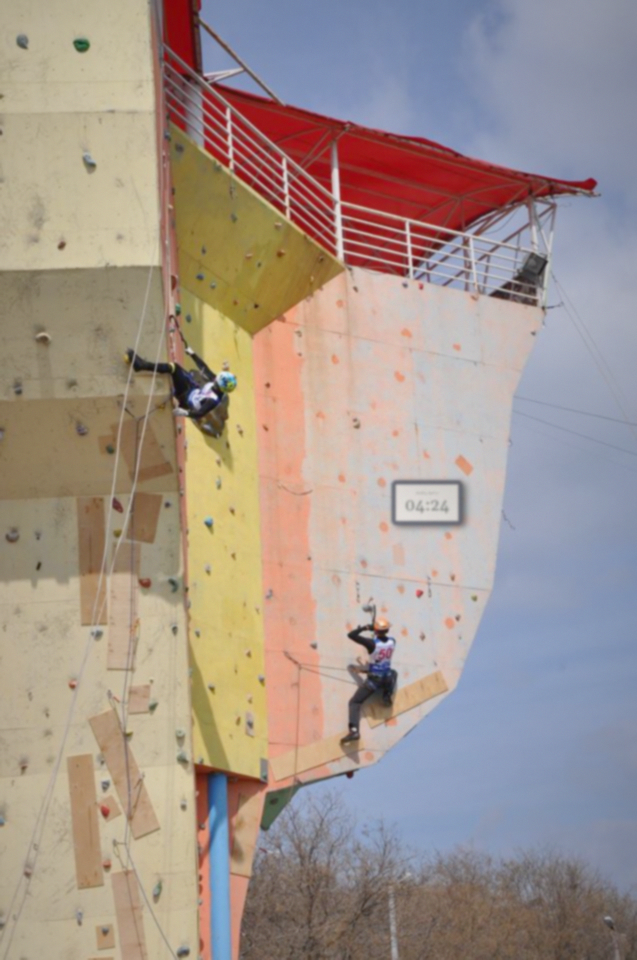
4:24
